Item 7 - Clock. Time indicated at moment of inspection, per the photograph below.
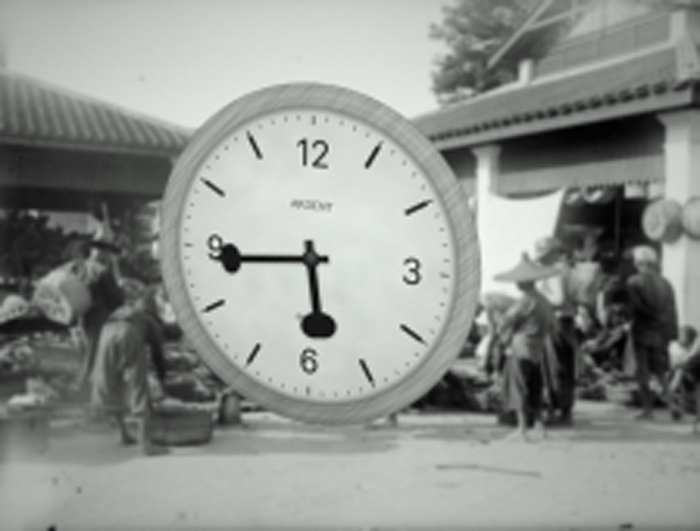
5:44
